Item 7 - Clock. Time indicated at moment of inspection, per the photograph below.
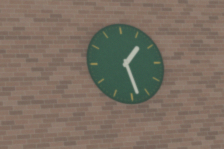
1:28
